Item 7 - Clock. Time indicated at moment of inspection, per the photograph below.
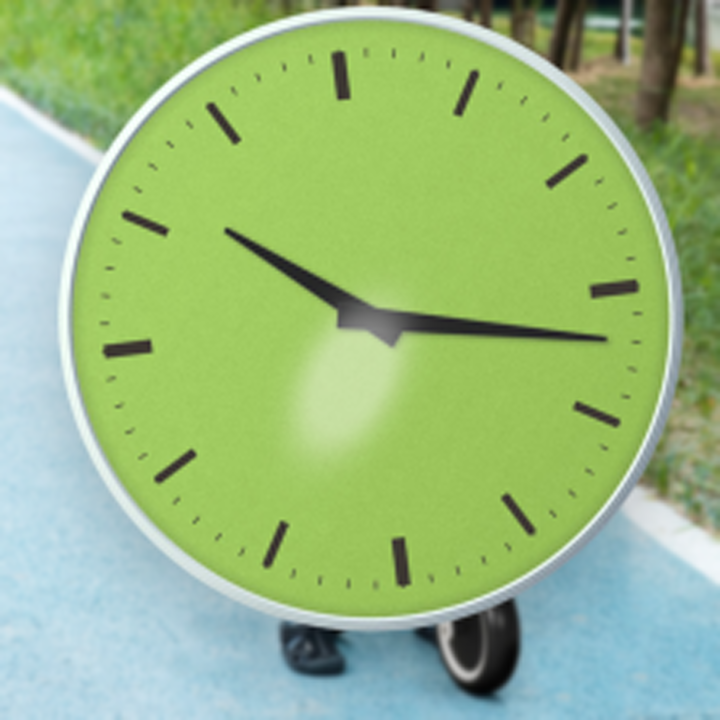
10:17
